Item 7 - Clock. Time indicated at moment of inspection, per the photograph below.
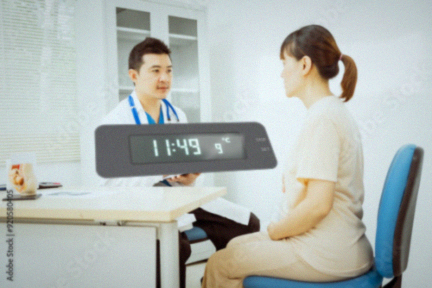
11:49
